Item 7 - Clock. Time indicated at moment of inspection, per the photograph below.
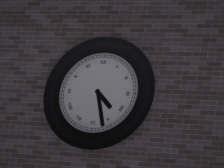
4:27
